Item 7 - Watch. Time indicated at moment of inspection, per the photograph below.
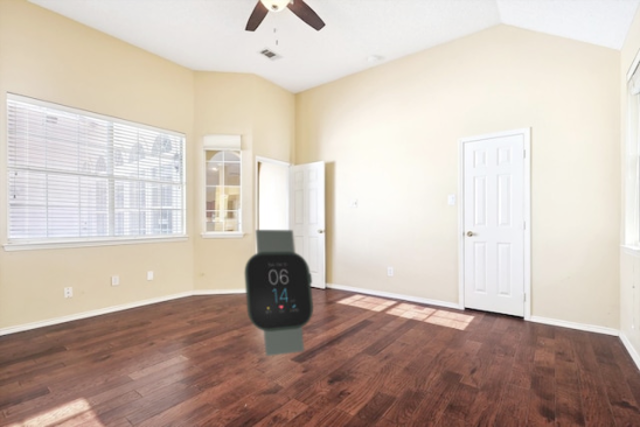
6:14
